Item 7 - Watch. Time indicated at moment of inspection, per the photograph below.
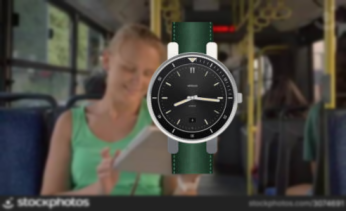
8:16
